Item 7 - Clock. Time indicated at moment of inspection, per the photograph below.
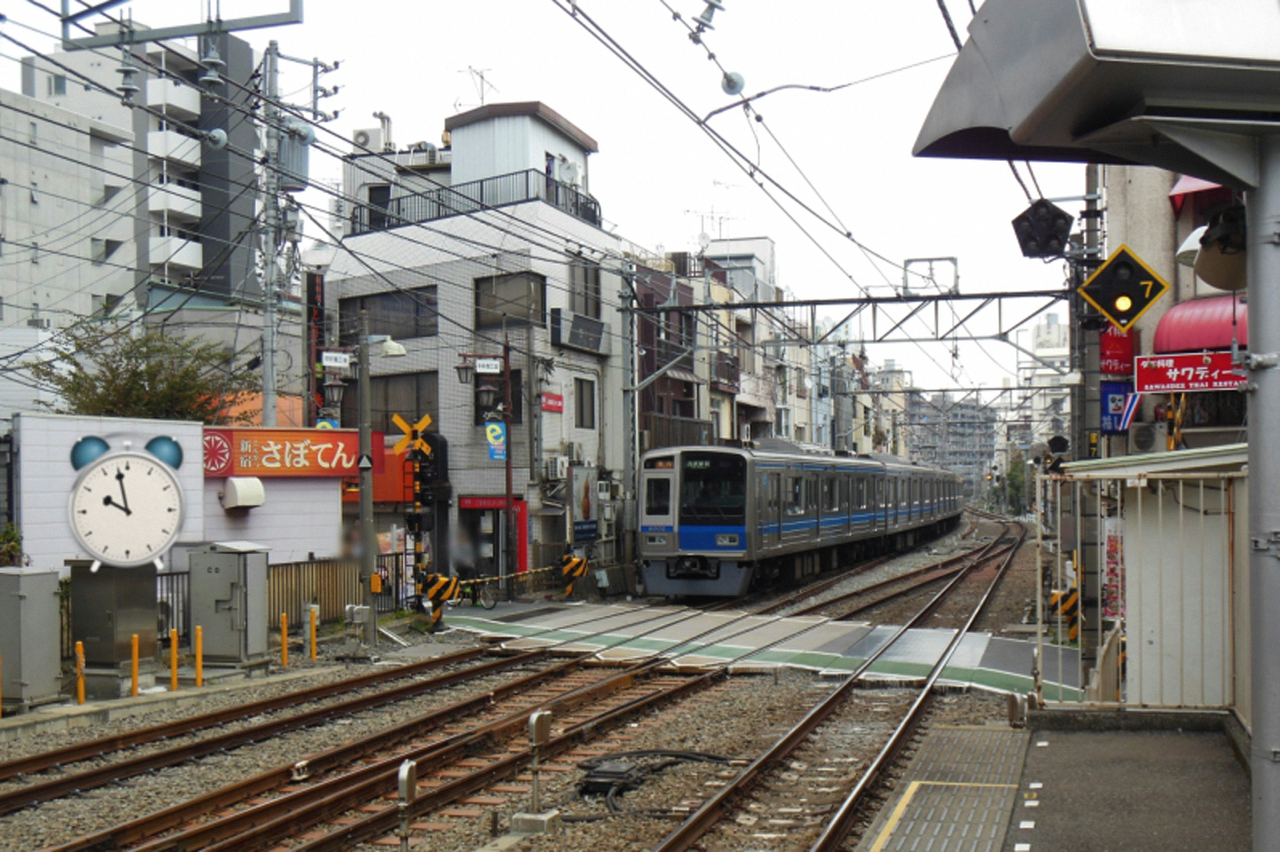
9:58
